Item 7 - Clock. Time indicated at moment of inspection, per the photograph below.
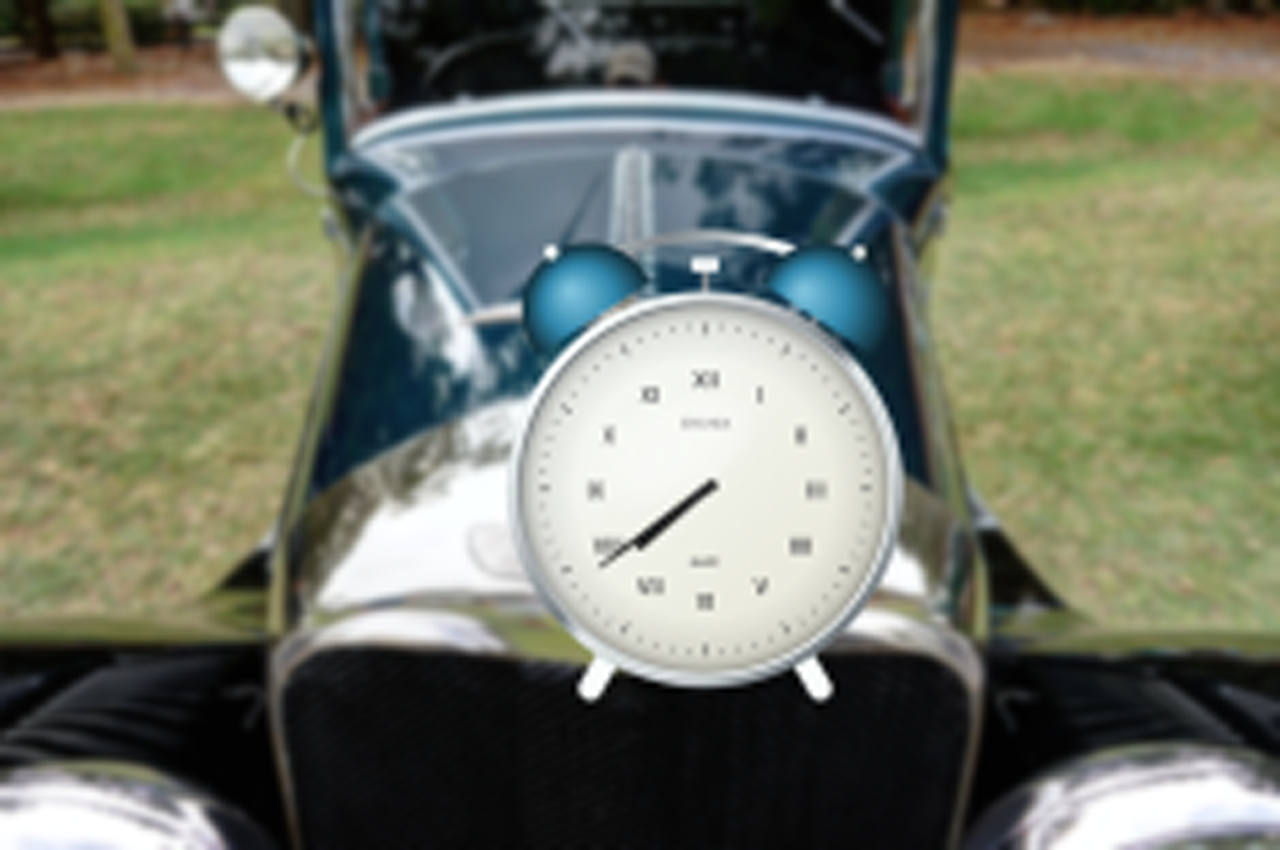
7:39
